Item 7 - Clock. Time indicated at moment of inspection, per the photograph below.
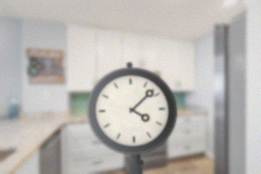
4:08
